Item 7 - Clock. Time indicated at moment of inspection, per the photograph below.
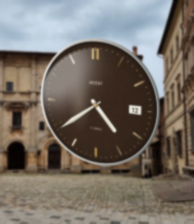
4:39
